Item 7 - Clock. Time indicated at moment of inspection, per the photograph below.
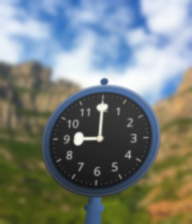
9:00
